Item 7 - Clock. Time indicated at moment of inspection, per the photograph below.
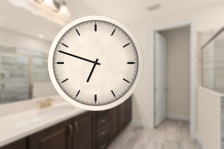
6:48
